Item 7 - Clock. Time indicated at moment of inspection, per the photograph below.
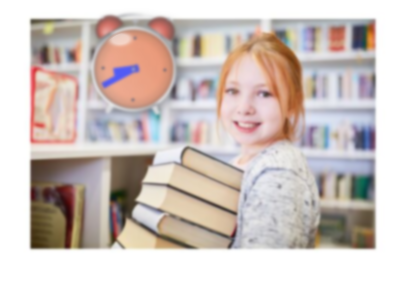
8:40
